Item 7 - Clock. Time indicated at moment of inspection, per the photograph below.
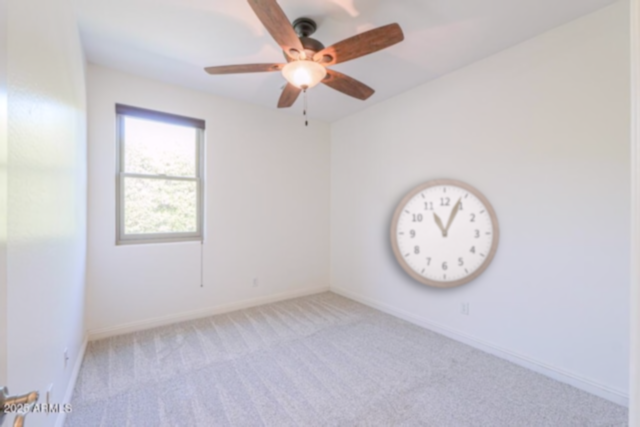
11:04
